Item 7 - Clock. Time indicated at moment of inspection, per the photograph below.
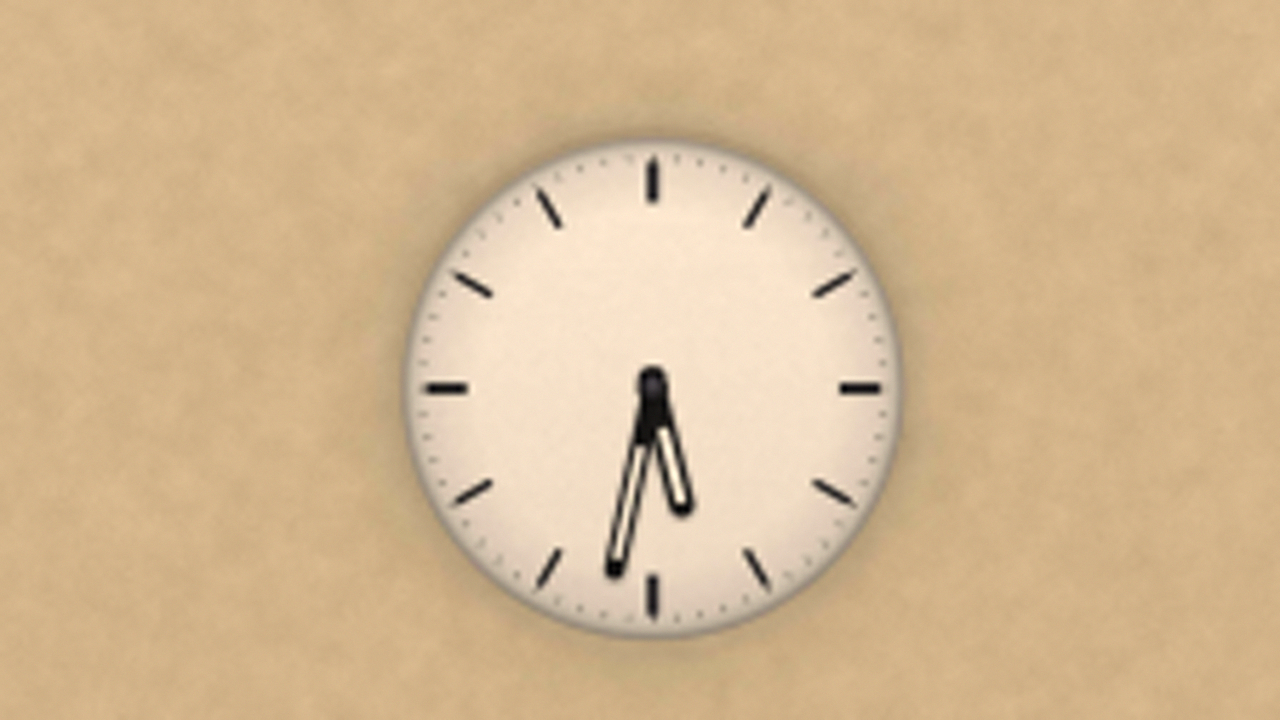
5:32
